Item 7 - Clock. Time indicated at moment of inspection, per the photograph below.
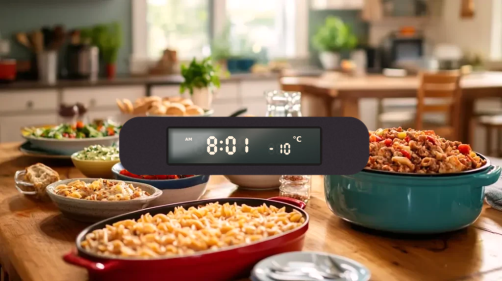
8:01
